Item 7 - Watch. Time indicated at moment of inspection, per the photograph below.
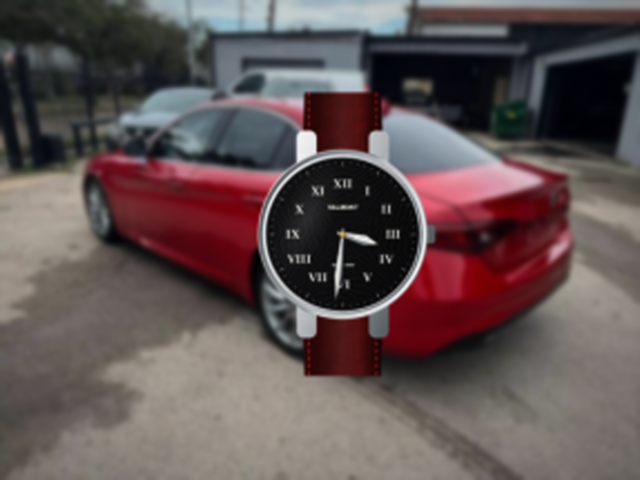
3:31
